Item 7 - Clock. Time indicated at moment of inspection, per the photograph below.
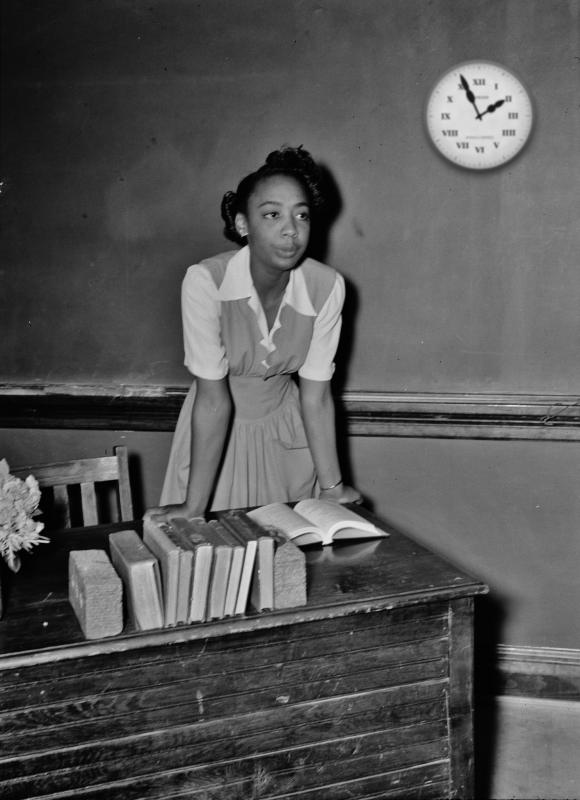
1:56
